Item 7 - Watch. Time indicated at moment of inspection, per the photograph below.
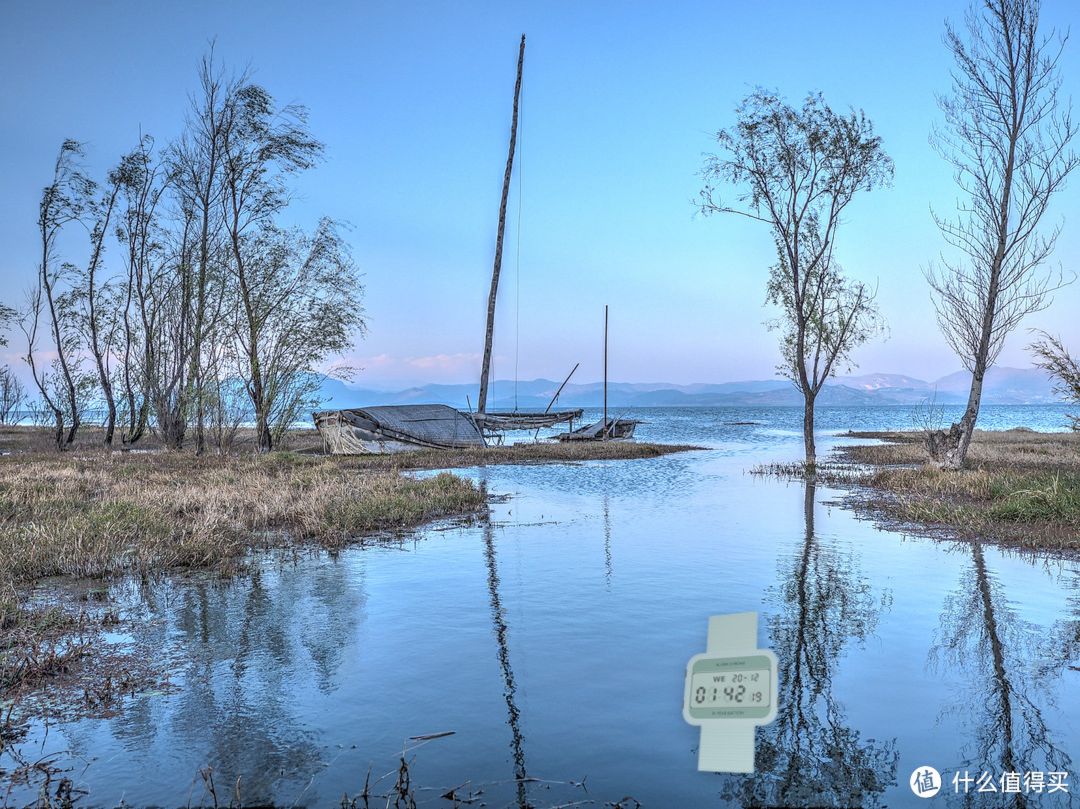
1:42:19
